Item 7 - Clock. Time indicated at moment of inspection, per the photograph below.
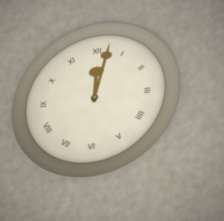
12:02
